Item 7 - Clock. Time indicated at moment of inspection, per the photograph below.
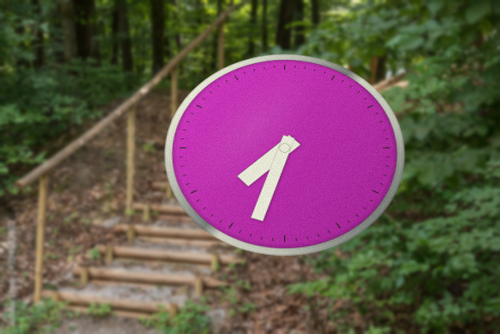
7:33
